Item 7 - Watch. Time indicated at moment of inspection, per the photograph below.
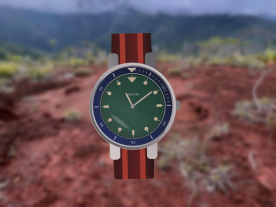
11:09
